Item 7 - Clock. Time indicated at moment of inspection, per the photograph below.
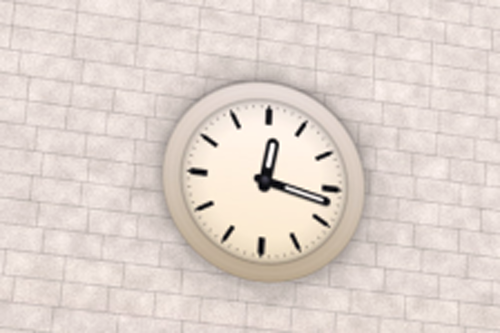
12:17
